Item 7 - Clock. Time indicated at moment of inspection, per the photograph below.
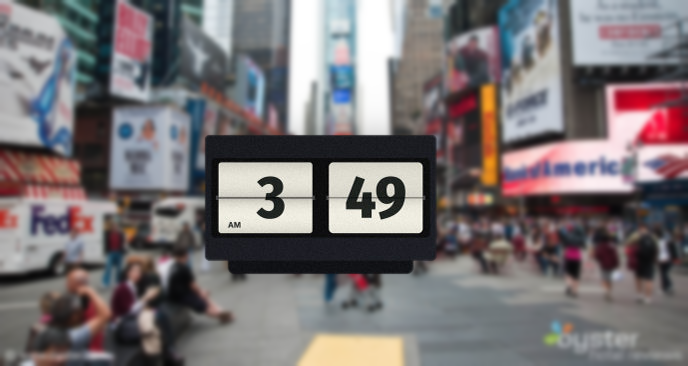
3:49
